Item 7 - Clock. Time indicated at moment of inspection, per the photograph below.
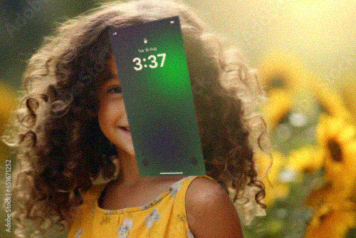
3:37
